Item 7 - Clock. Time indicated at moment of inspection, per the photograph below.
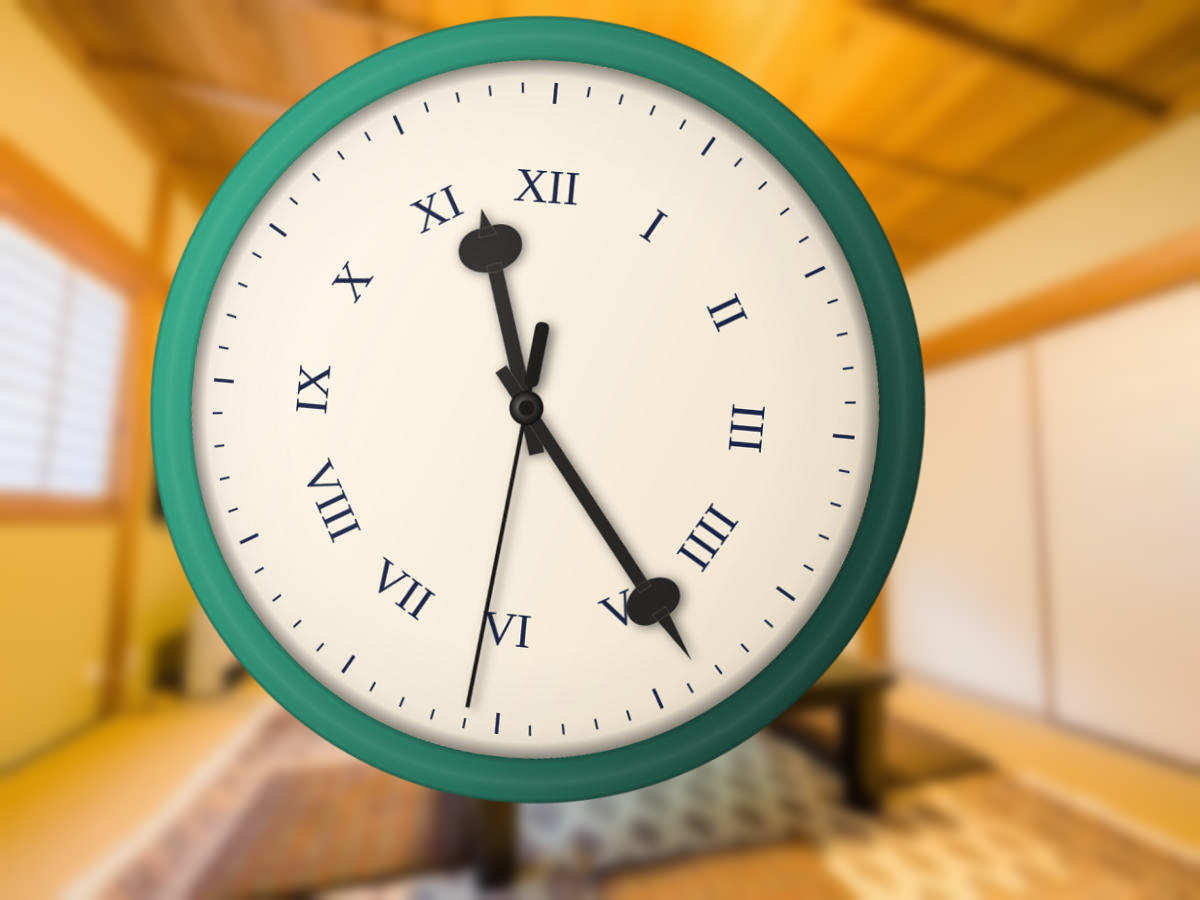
11:23:31
